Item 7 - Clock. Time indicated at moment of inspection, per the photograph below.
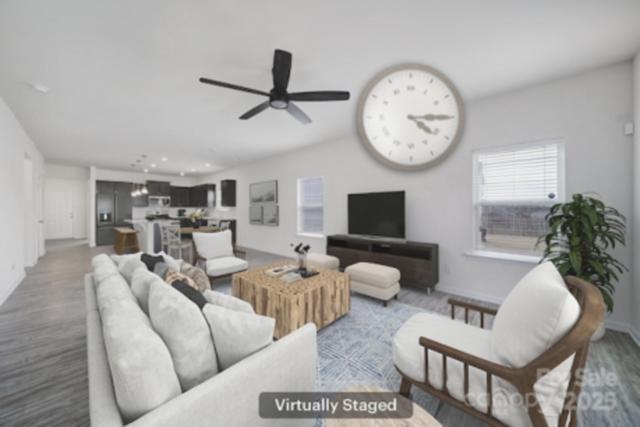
4:15
